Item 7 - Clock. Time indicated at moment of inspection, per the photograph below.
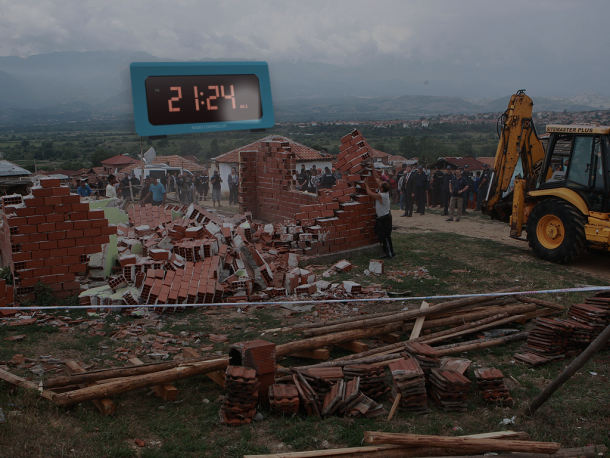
21:24
